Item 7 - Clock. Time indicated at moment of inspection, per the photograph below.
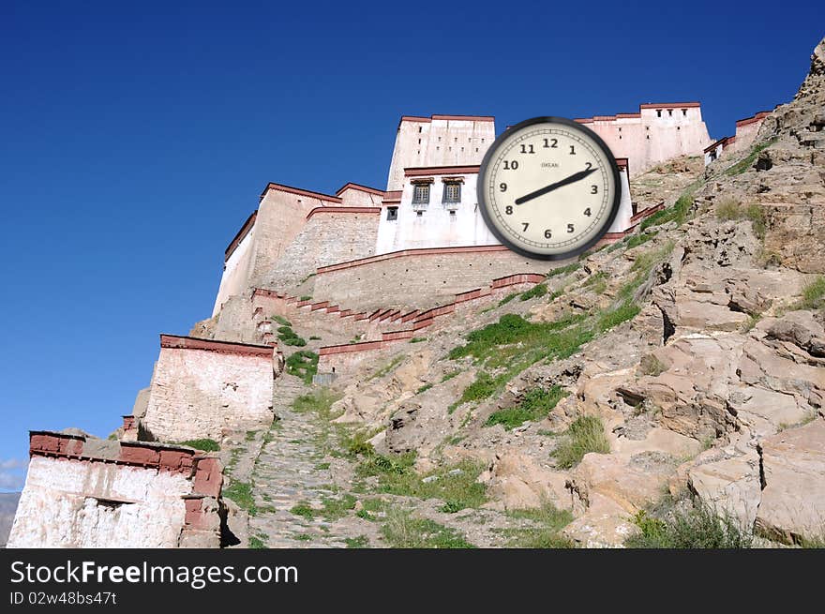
8:11
